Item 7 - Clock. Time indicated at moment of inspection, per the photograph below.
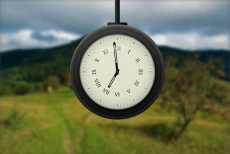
6:59
